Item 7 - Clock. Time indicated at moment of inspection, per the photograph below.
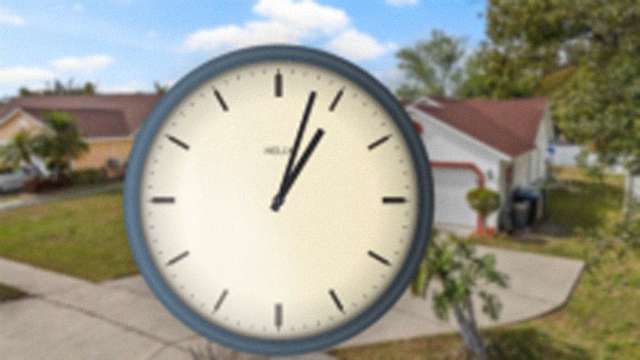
1:03
